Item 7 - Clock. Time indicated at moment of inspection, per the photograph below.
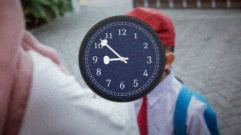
8:52
